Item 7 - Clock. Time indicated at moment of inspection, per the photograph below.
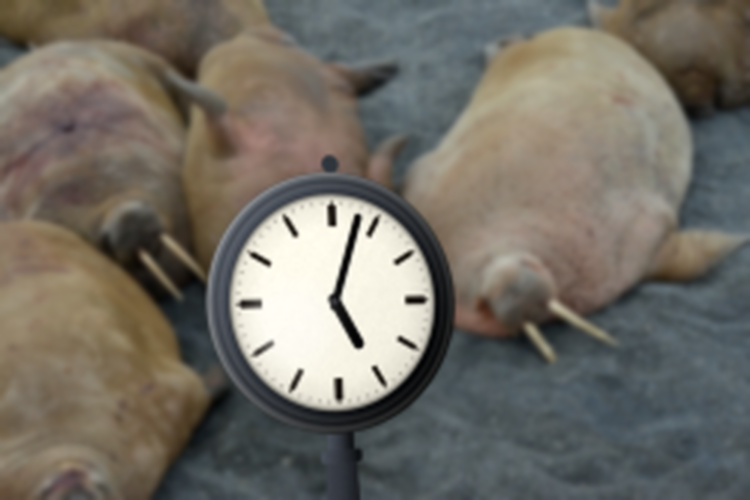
5:03
